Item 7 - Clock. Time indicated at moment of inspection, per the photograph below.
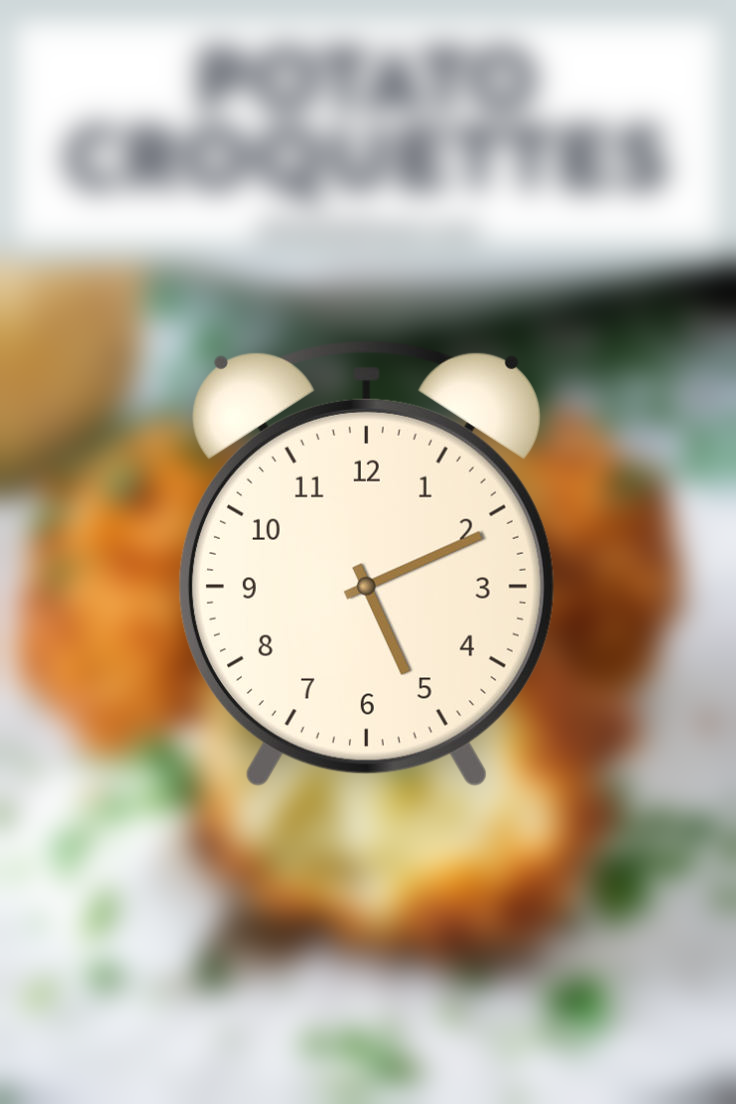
5:11
